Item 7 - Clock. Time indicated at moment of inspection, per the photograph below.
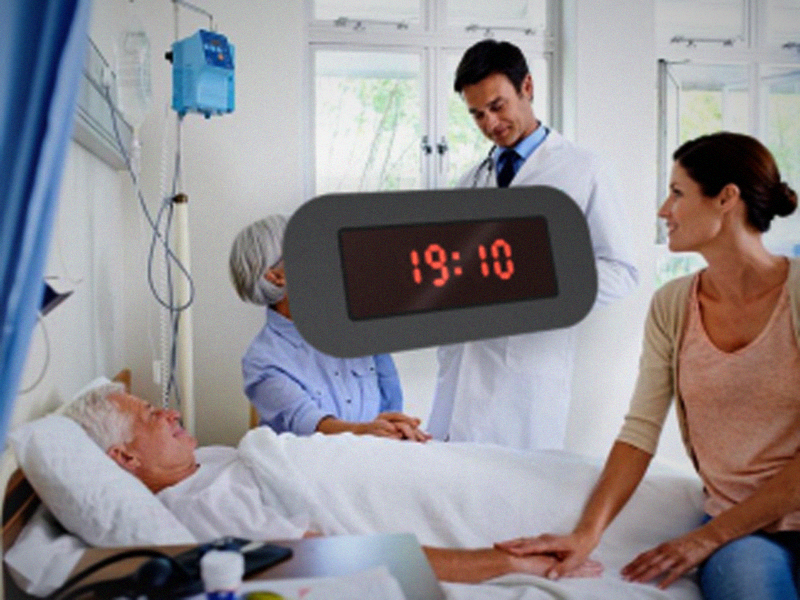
19:10
